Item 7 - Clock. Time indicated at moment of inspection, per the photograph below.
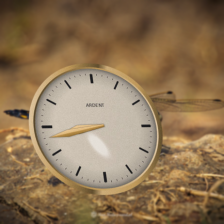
8:43
